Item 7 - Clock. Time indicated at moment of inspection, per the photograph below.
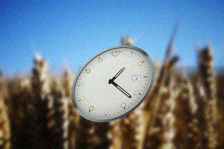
1:22
